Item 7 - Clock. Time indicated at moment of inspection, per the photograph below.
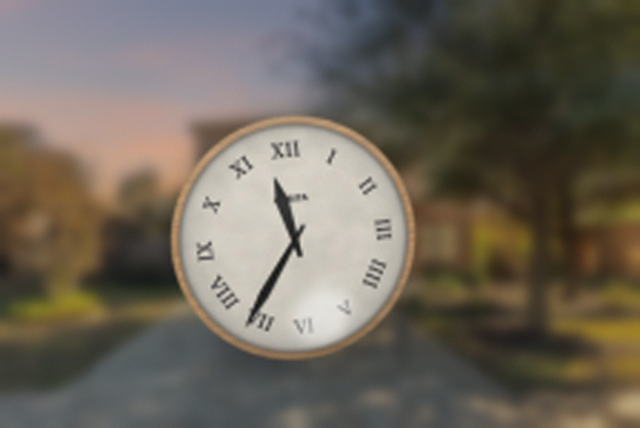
11:36
